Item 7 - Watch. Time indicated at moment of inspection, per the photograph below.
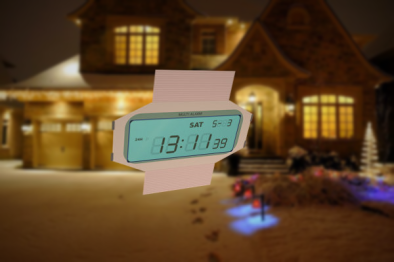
13:11:39
